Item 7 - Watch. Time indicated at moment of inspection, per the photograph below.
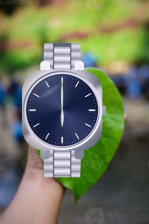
6:00
